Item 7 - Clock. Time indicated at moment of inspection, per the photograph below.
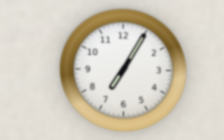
7:05
